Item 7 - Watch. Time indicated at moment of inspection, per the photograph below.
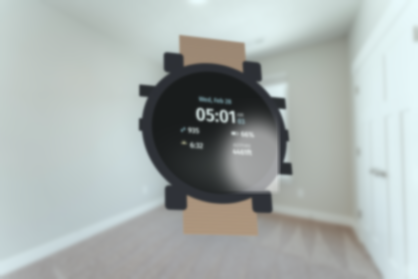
5:01
